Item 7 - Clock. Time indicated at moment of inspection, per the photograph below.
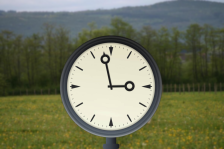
2:58
